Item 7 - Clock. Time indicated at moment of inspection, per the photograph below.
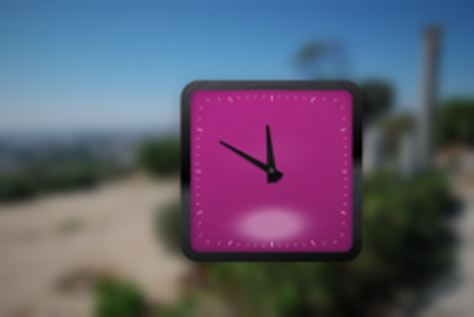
11:50
